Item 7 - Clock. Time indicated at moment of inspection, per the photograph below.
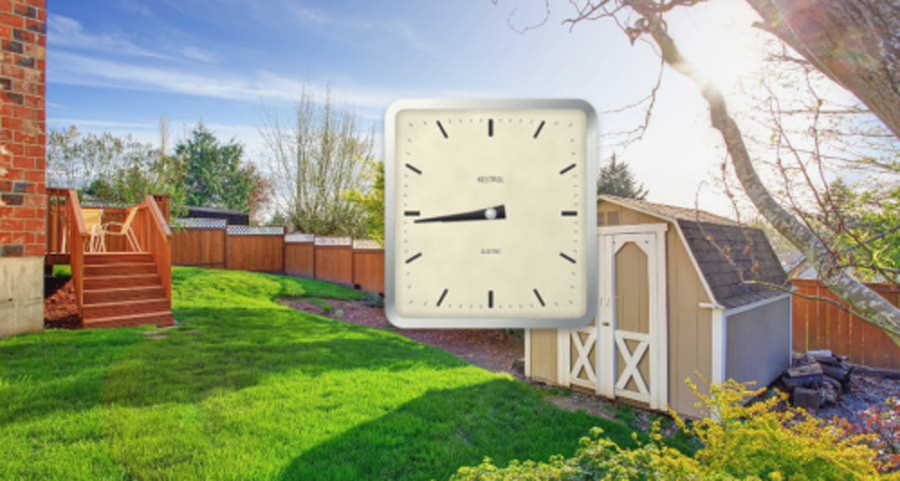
8:44
